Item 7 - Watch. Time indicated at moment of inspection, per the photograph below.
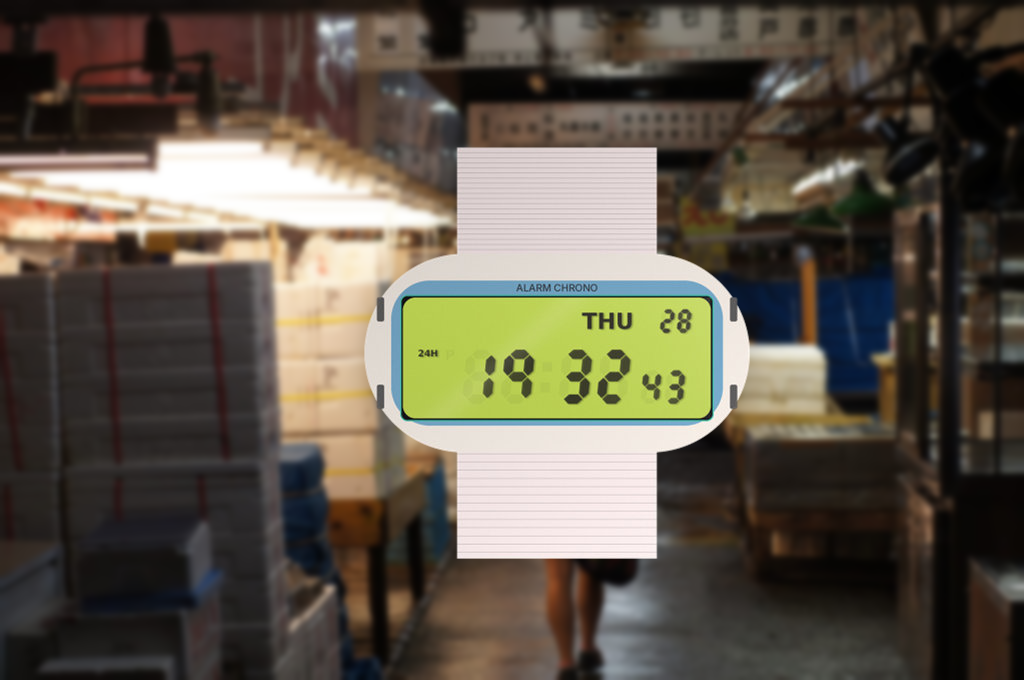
19:32:43
